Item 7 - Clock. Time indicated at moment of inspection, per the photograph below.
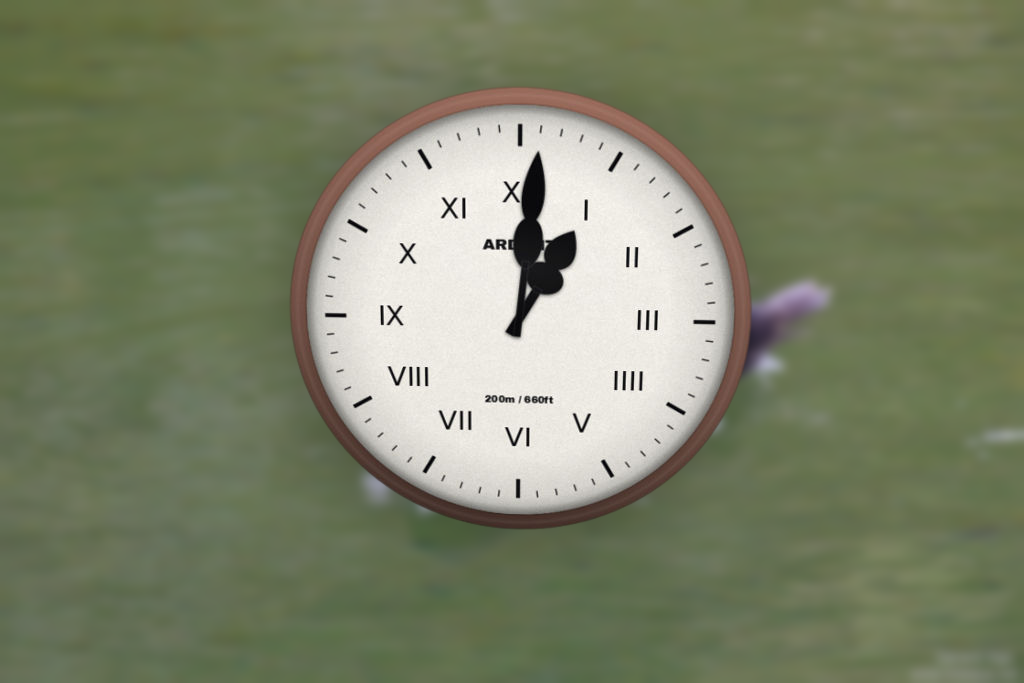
1:01
